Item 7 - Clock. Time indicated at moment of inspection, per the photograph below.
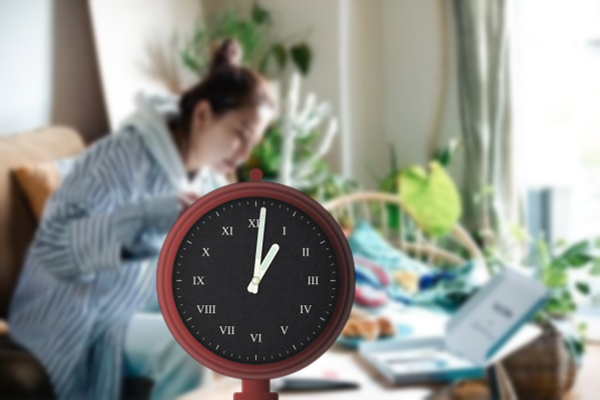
1:01
